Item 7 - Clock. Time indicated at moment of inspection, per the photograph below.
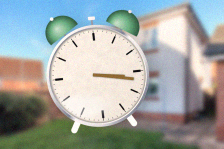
3:17
